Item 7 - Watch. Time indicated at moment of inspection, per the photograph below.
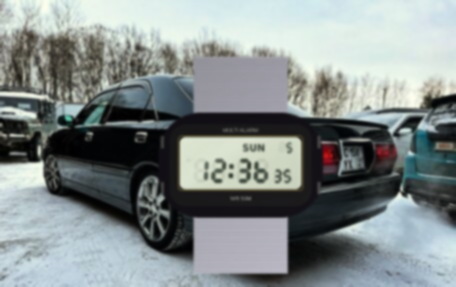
12:36:35
